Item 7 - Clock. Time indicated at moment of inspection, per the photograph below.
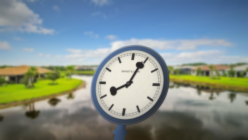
8:04
